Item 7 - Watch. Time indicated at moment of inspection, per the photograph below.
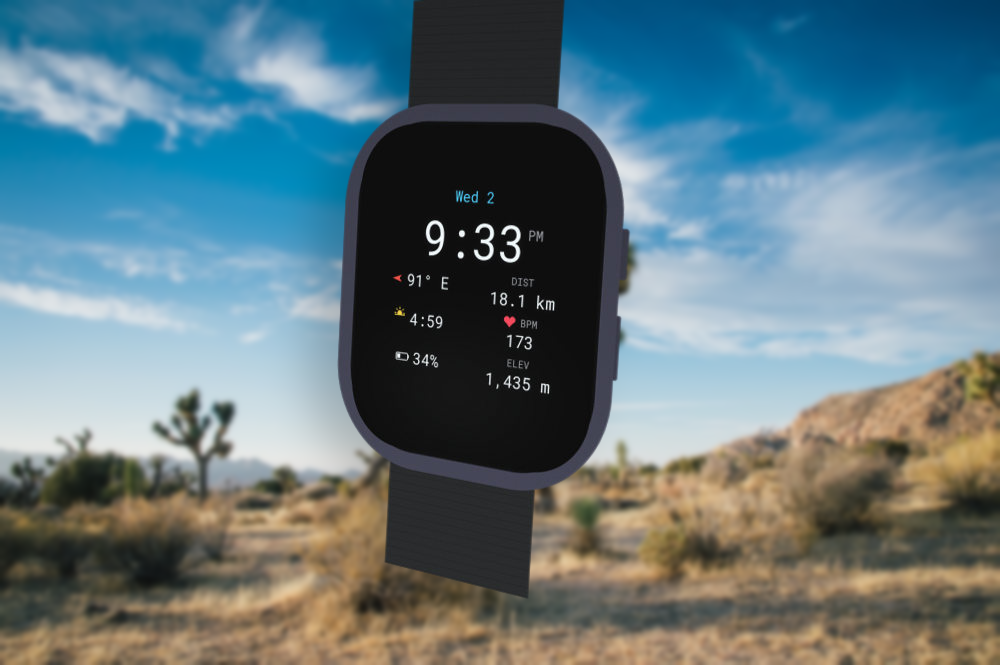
9:33
